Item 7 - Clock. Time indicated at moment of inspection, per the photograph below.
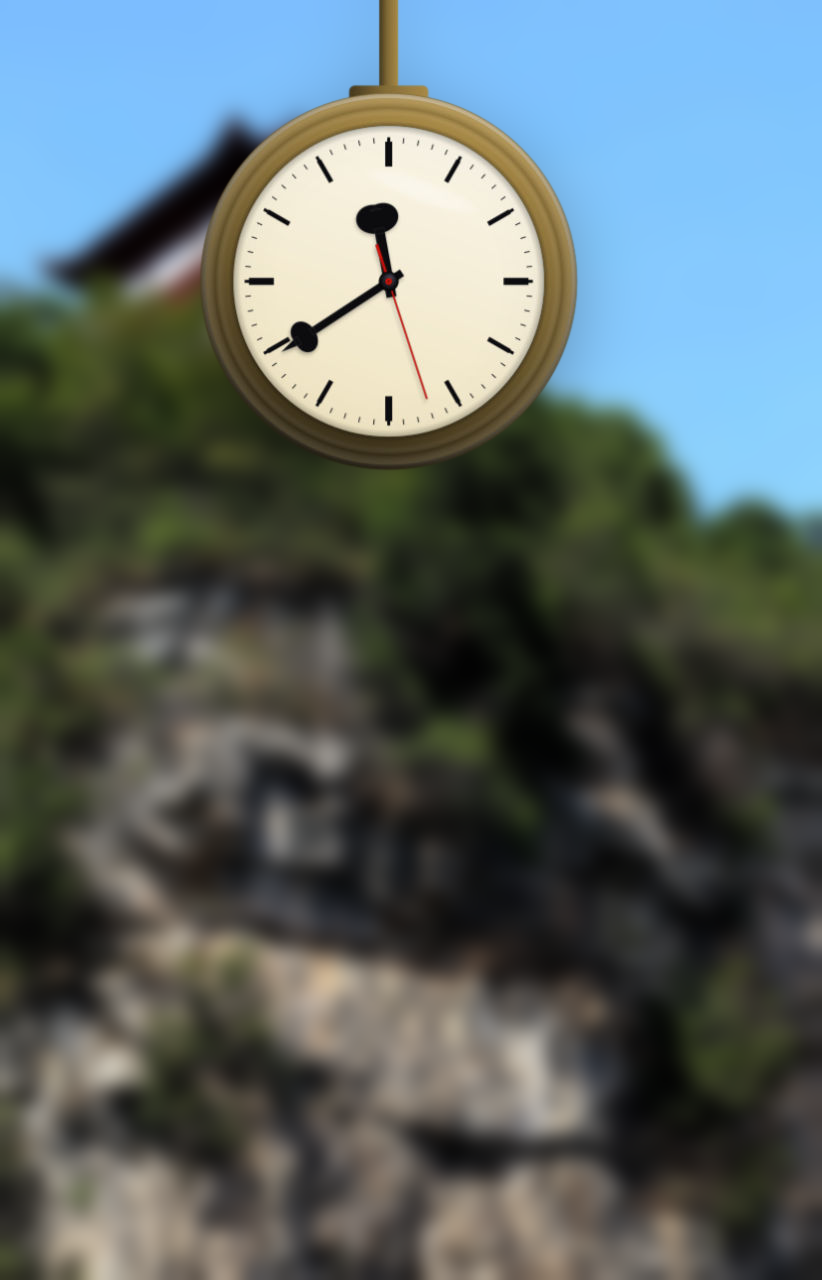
11:39:27
